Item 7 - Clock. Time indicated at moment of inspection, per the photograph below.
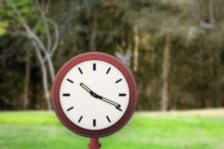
10:19
